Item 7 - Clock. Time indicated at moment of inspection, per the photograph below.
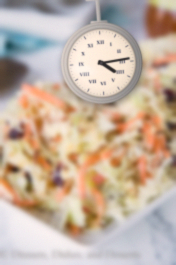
4:14
